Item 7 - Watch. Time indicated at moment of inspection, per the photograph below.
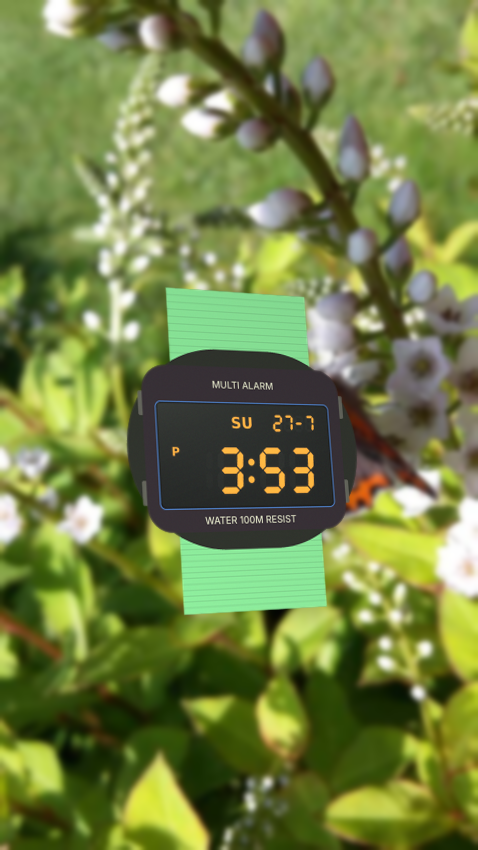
3:53
